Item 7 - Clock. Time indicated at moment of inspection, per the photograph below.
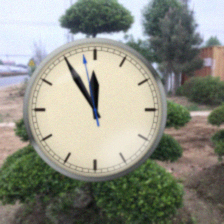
11:54:58
